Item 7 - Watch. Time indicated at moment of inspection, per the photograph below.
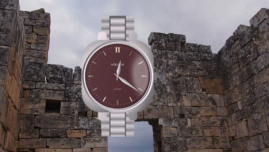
12:21
